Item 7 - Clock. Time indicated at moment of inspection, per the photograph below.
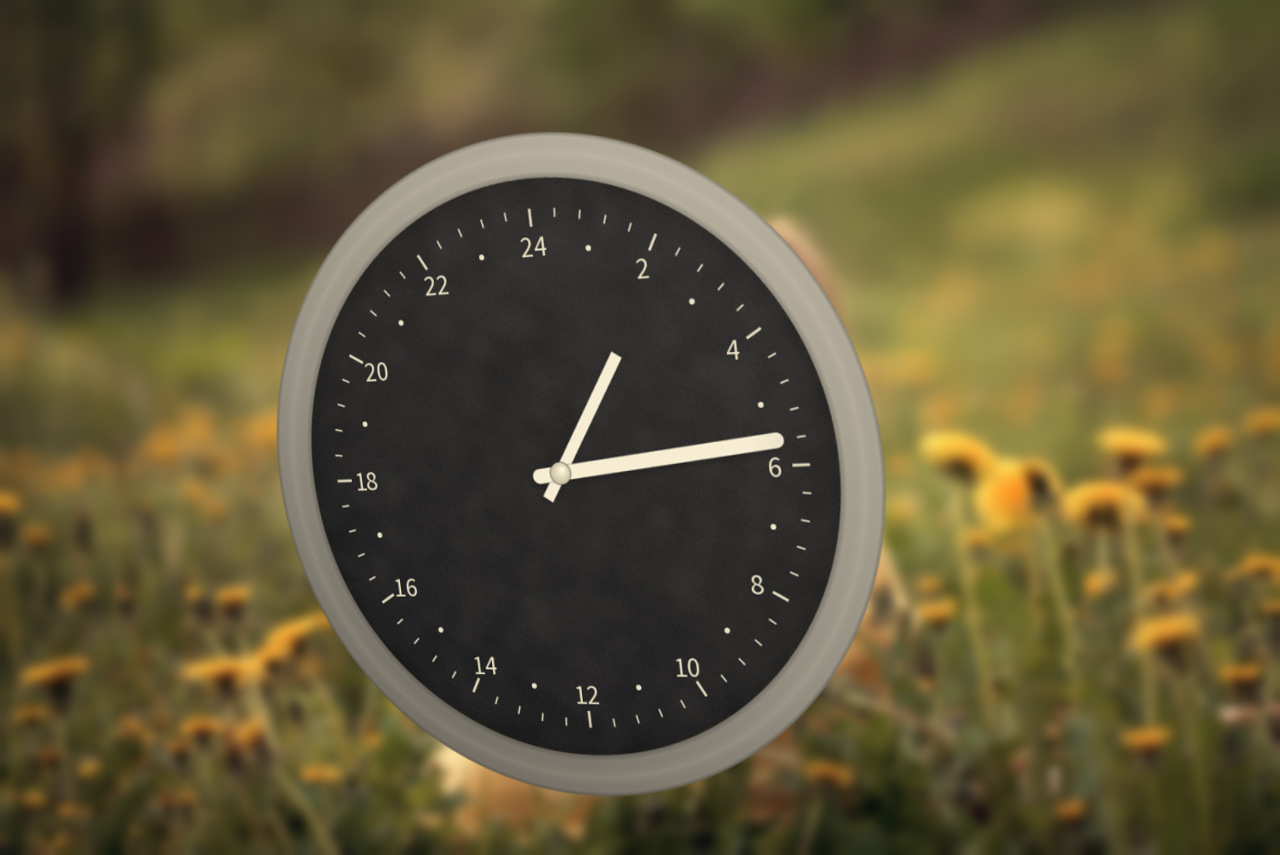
2:14
